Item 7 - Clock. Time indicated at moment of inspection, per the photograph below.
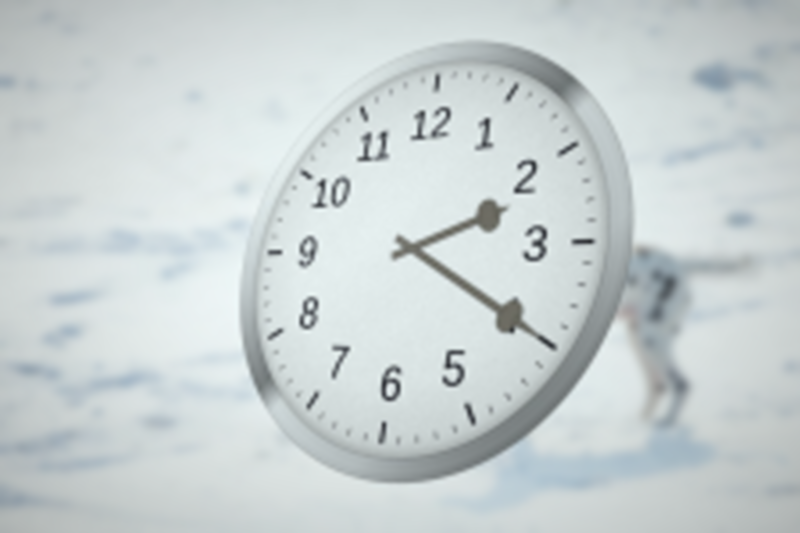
2:20
